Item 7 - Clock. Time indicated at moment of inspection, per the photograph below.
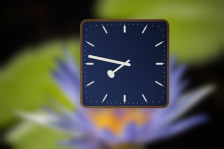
7:47
